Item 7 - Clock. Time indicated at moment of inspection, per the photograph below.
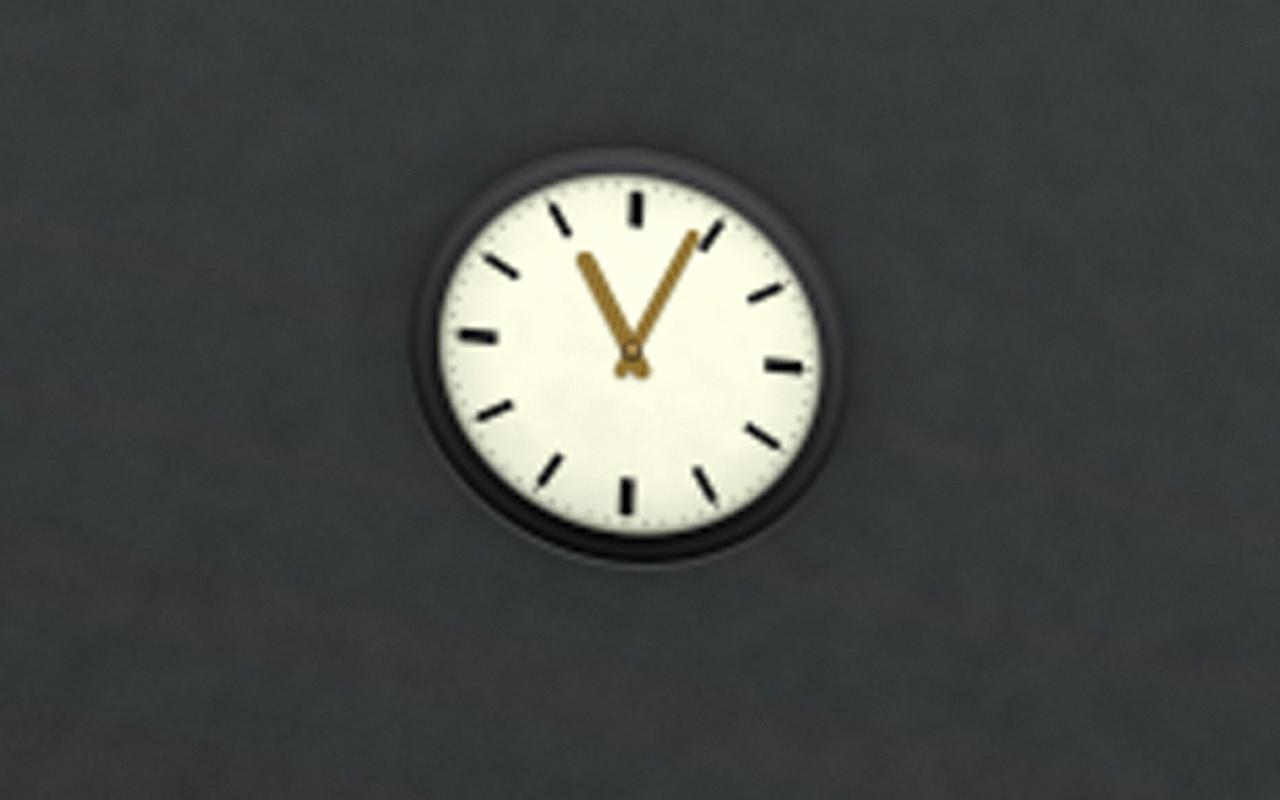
11:04
